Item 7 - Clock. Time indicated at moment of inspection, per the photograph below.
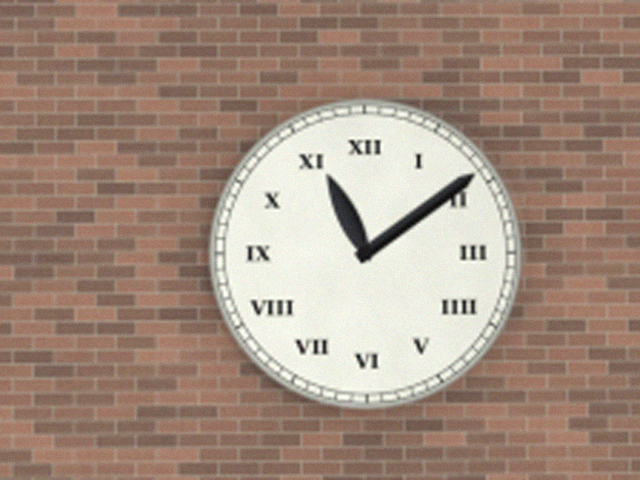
11:09
